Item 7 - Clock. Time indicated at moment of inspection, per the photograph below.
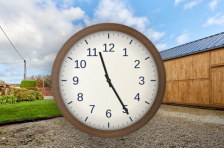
11:25
